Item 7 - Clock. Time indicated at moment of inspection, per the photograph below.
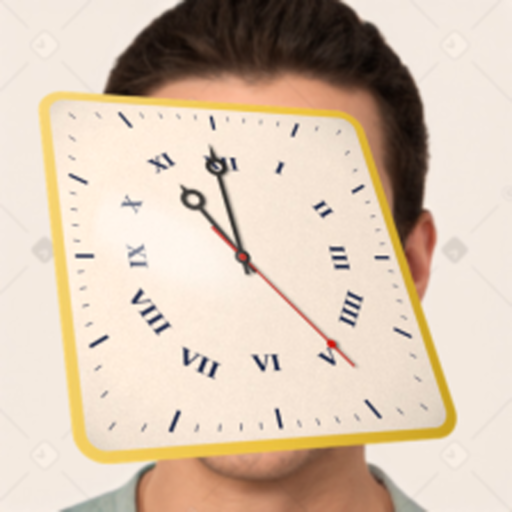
10:59:24
